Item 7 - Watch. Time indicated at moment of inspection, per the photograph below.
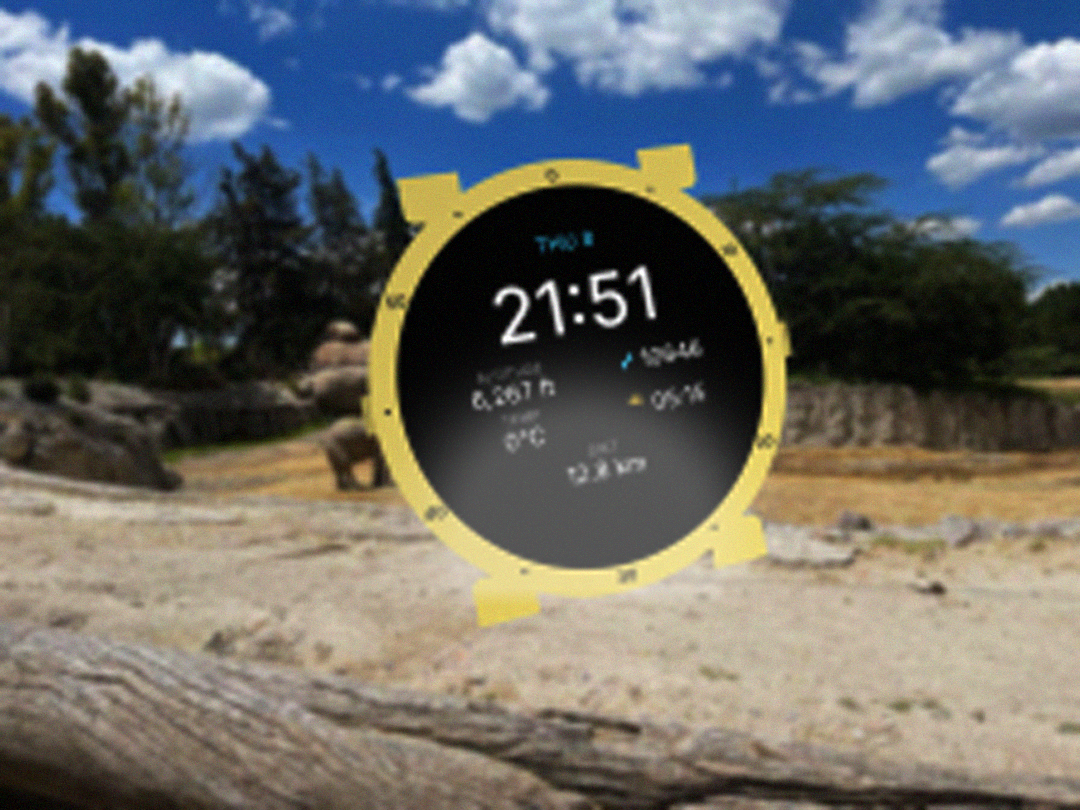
21:51
